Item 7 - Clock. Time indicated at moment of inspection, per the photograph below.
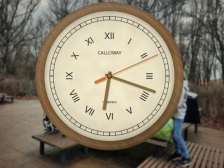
6:18:11
